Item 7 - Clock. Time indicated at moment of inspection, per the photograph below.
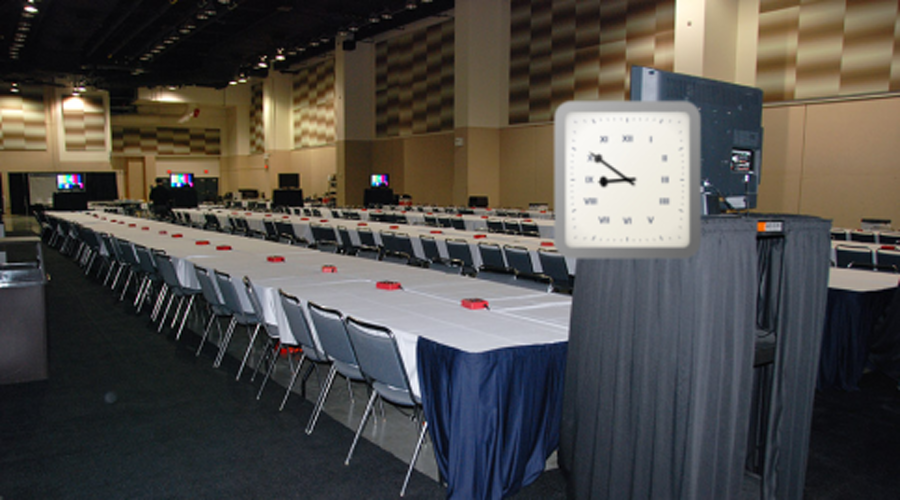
8:51
